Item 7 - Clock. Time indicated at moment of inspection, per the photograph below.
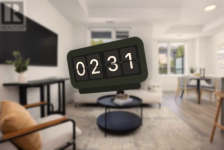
2:31
